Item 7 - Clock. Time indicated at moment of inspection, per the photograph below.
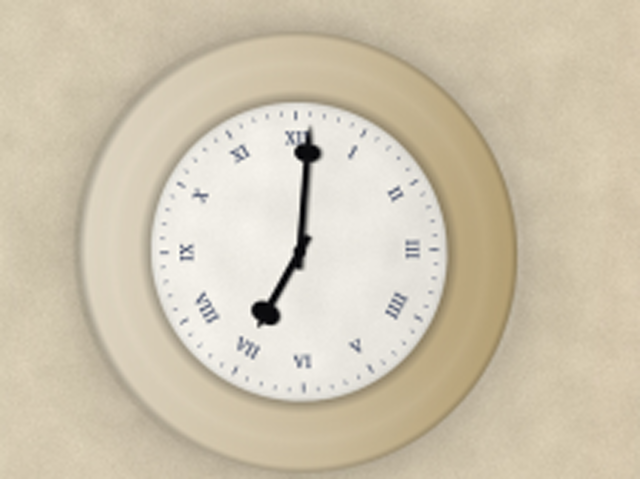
7:01
